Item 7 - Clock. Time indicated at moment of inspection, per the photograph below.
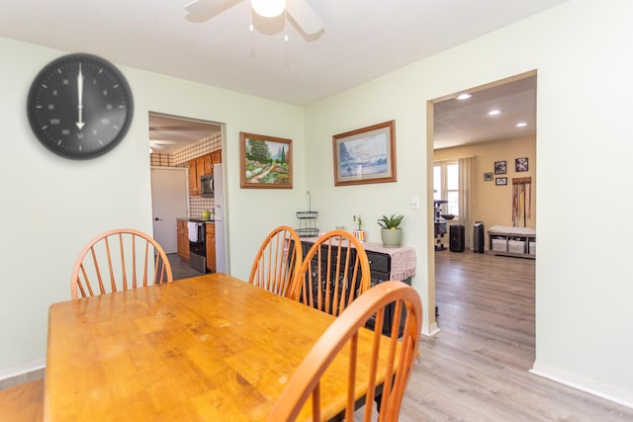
6:00
